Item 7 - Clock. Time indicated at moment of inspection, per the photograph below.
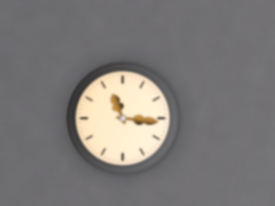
11:16
